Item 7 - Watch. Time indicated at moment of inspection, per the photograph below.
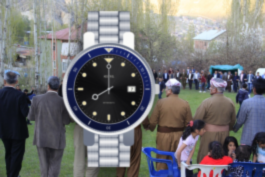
8:00
